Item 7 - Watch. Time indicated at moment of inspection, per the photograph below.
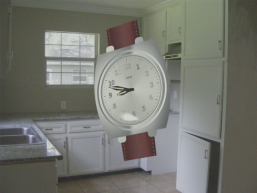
8:48
